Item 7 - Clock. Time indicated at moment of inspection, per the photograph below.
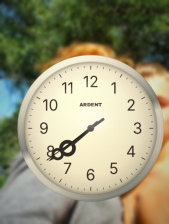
7:38:39
